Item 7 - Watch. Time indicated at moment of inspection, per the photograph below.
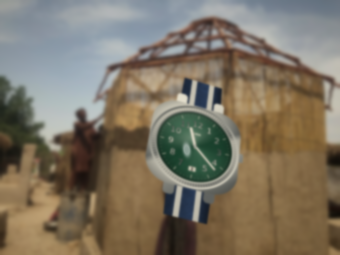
11:22
